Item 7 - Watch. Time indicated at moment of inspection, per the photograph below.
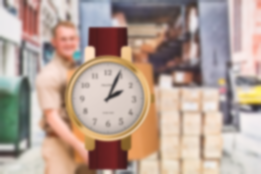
2:04
